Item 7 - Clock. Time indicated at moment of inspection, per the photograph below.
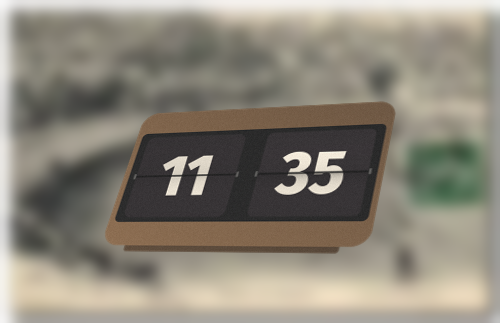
11:35
